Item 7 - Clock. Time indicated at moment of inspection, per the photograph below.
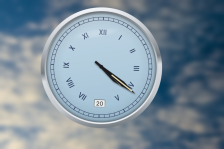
4:21
